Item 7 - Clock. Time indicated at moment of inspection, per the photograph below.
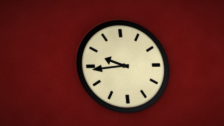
9:44
